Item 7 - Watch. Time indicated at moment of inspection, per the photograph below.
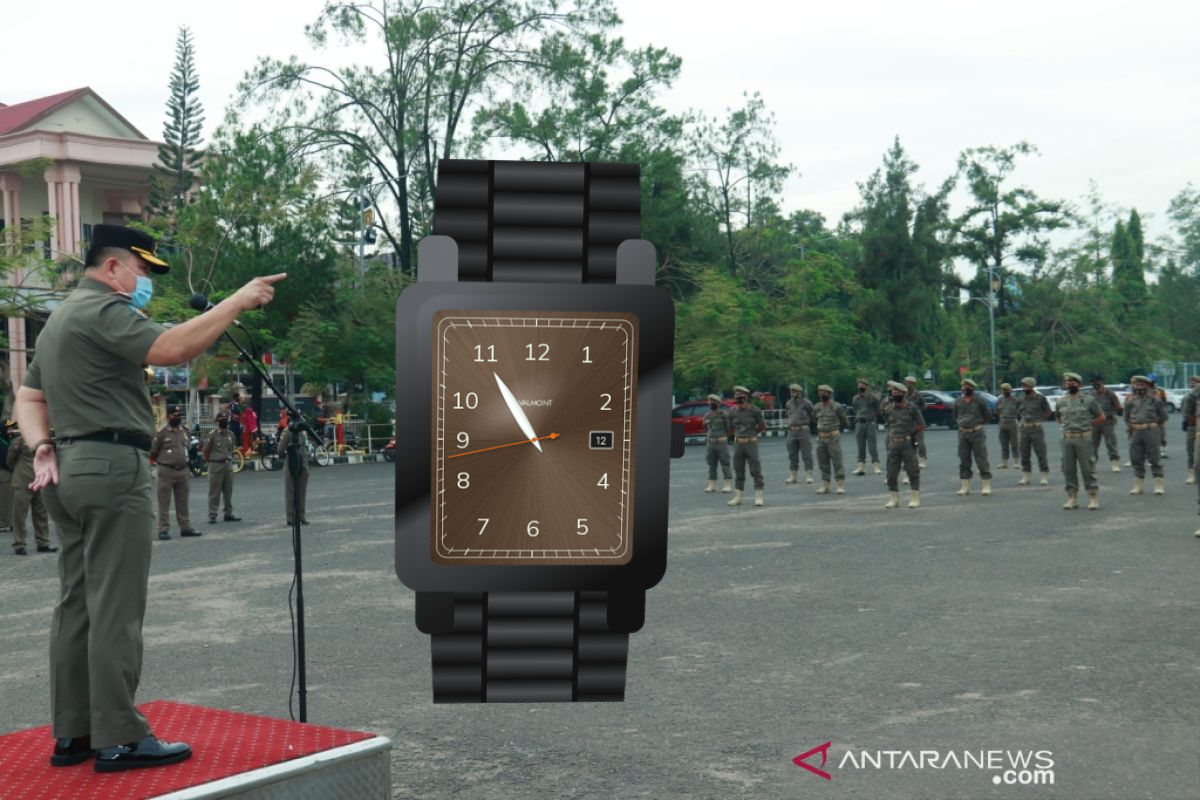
10:54:43
